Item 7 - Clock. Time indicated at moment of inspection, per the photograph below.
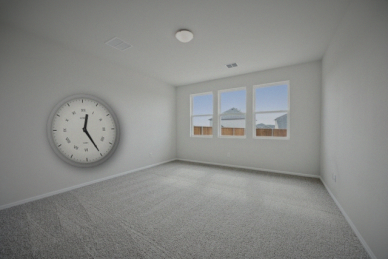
12:25
